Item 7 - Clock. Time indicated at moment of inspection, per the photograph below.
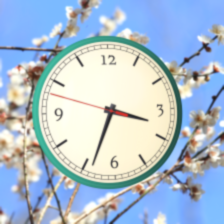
3:33:48
